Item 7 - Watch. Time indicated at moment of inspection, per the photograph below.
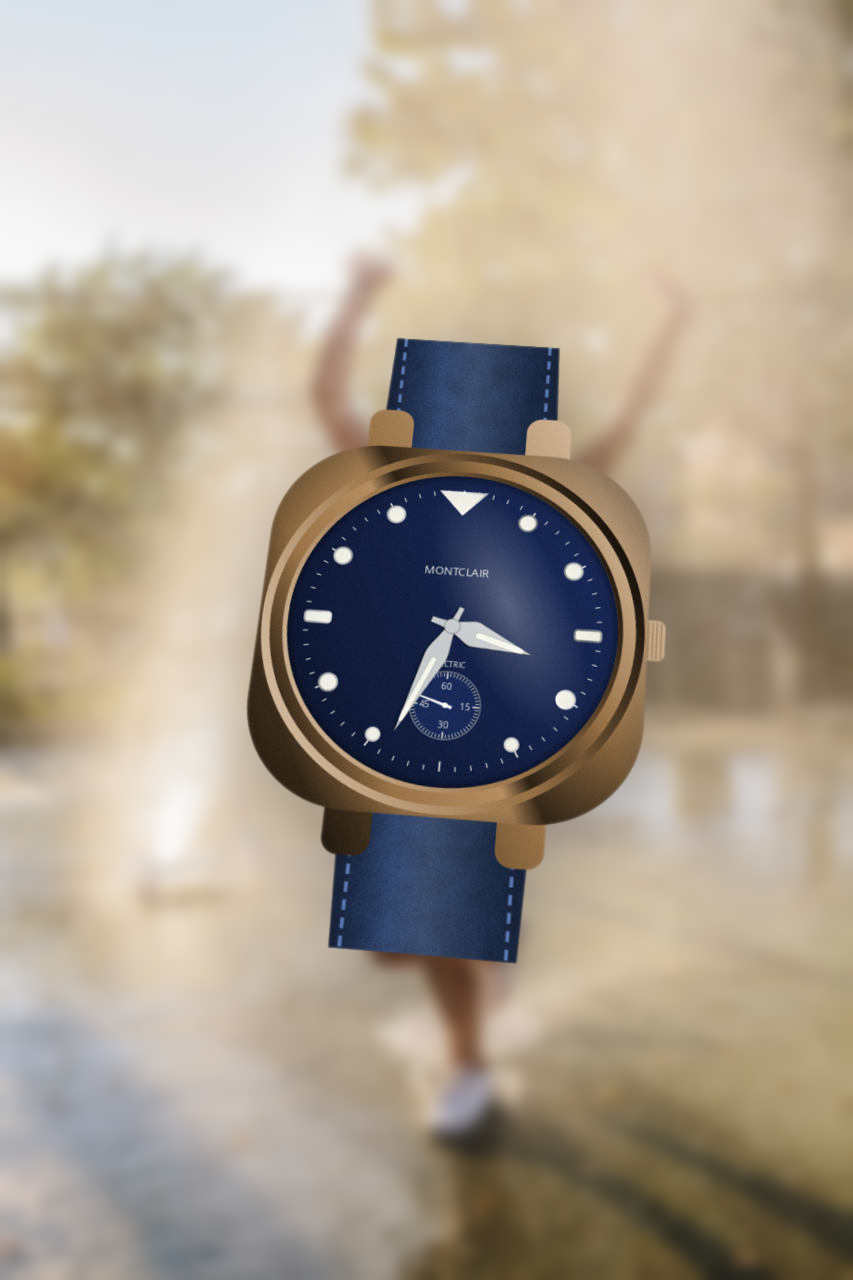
3:33:48
